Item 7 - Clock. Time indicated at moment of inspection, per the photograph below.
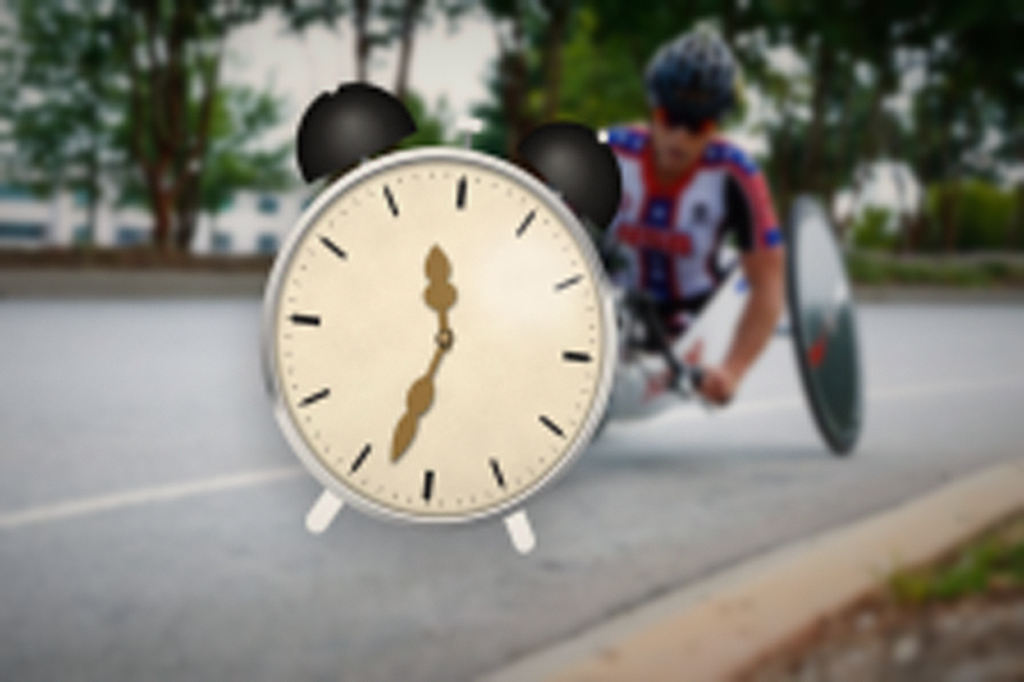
11:33
